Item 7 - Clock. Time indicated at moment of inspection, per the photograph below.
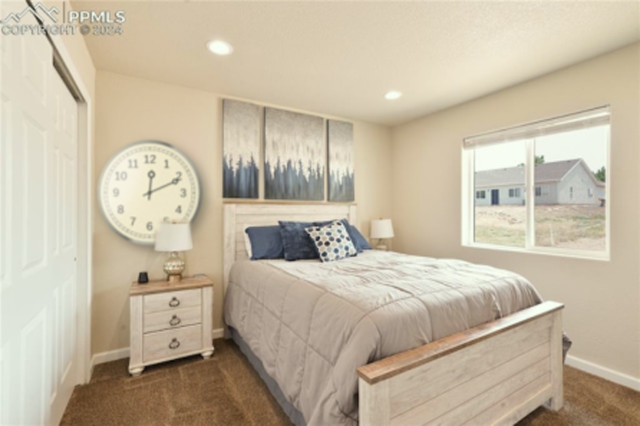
12:11
